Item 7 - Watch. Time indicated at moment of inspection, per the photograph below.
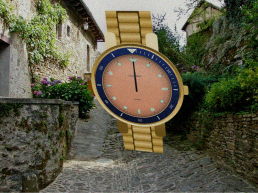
12:00
